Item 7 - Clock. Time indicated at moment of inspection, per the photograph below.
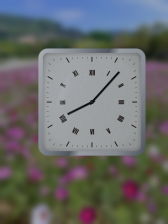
8:07
